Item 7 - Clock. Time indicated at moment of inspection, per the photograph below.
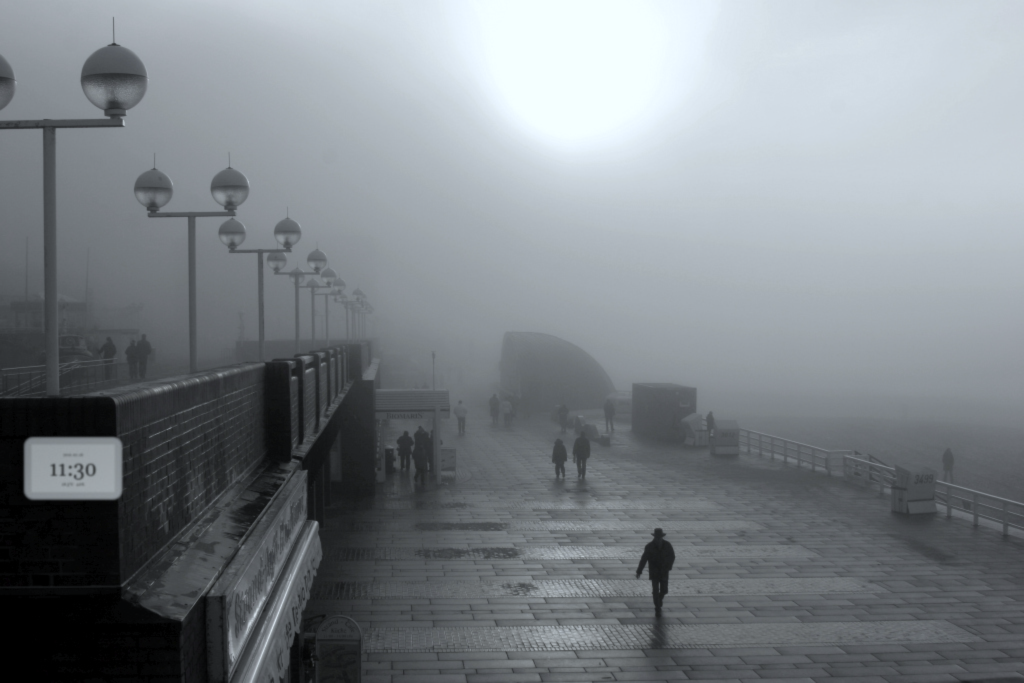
11:30
